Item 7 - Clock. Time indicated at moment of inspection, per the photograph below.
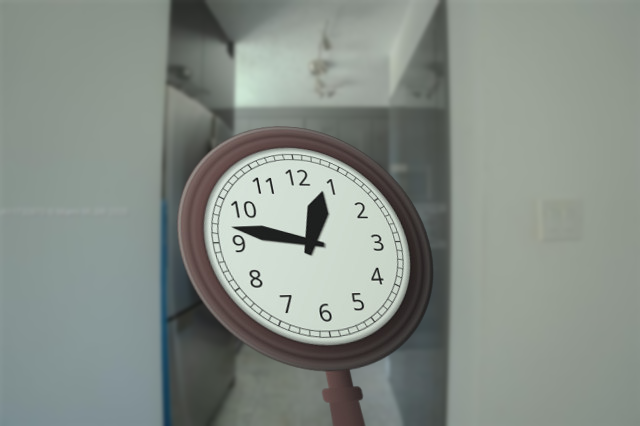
12:47
